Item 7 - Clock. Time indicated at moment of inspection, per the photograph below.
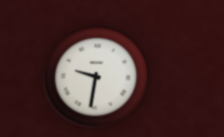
9:31
